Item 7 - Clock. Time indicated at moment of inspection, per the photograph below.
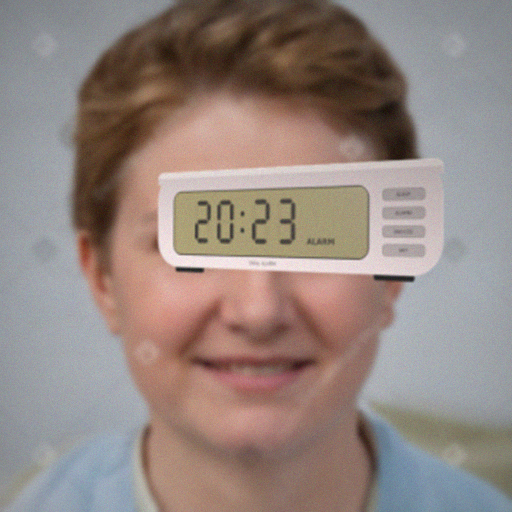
20:23
